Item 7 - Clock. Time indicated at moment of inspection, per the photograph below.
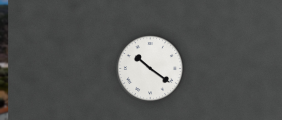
10:21
